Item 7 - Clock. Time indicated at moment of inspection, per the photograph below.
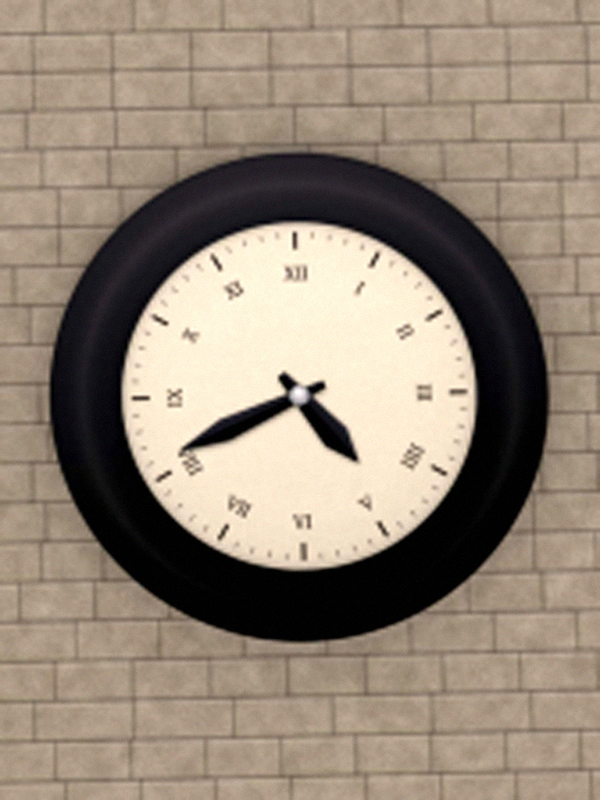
4:41
